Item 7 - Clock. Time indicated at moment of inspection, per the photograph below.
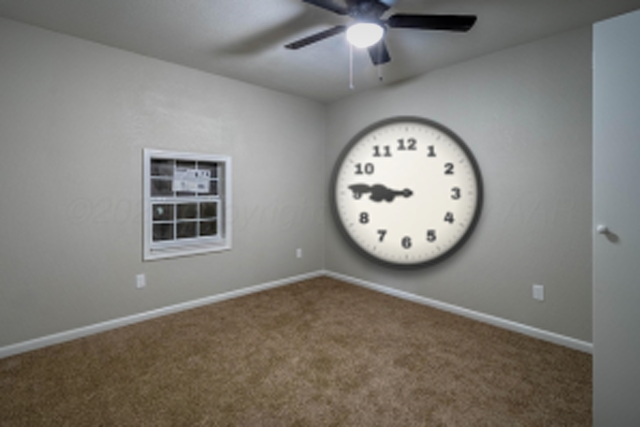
8:46
